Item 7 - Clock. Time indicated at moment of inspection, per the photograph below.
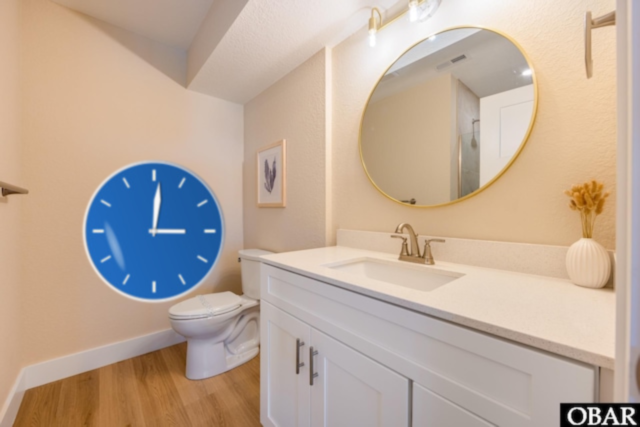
3:01
